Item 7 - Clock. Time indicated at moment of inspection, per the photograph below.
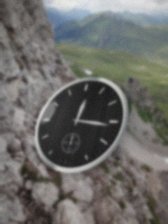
12:16
